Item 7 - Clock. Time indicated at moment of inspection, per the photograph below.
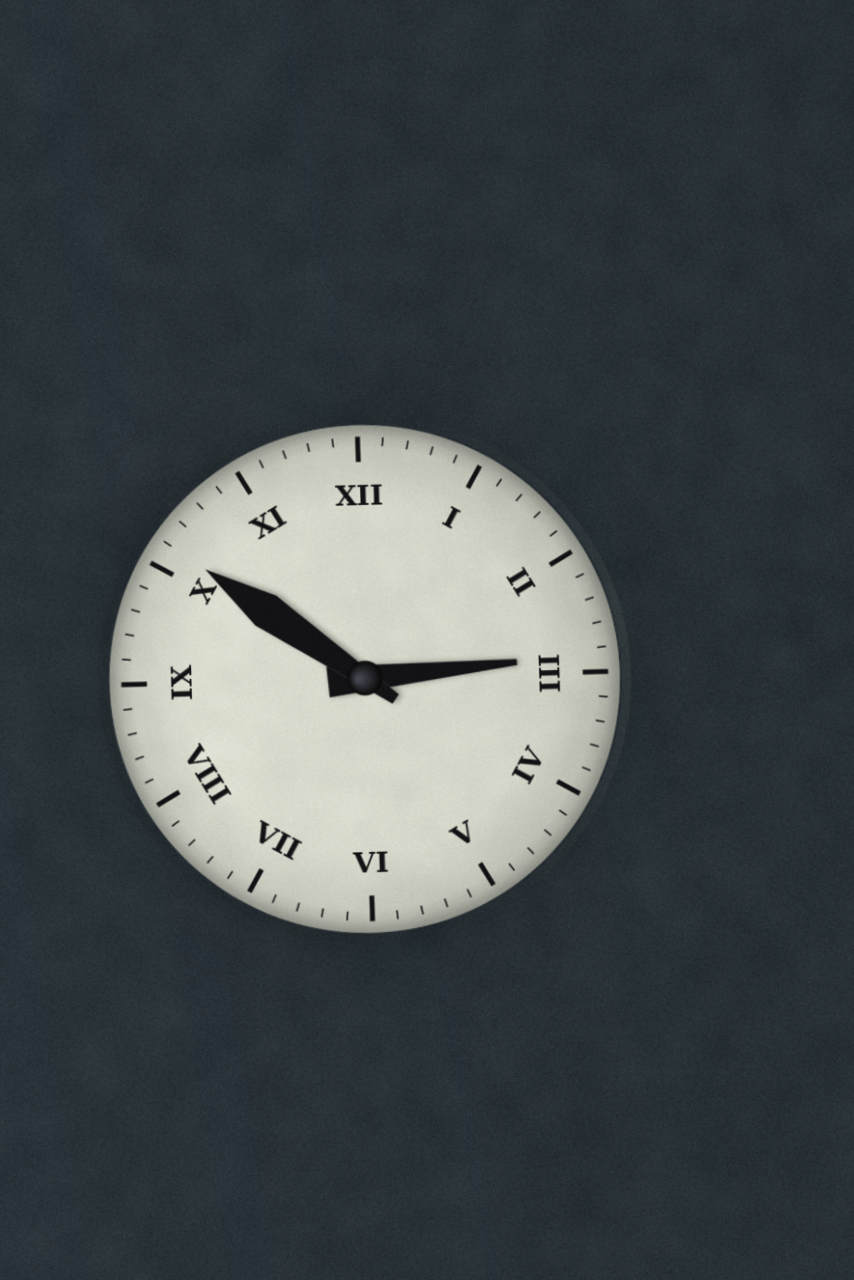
2:51
